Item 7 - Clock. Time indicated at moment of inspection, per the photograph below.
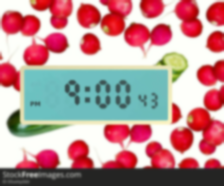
9:00:43
